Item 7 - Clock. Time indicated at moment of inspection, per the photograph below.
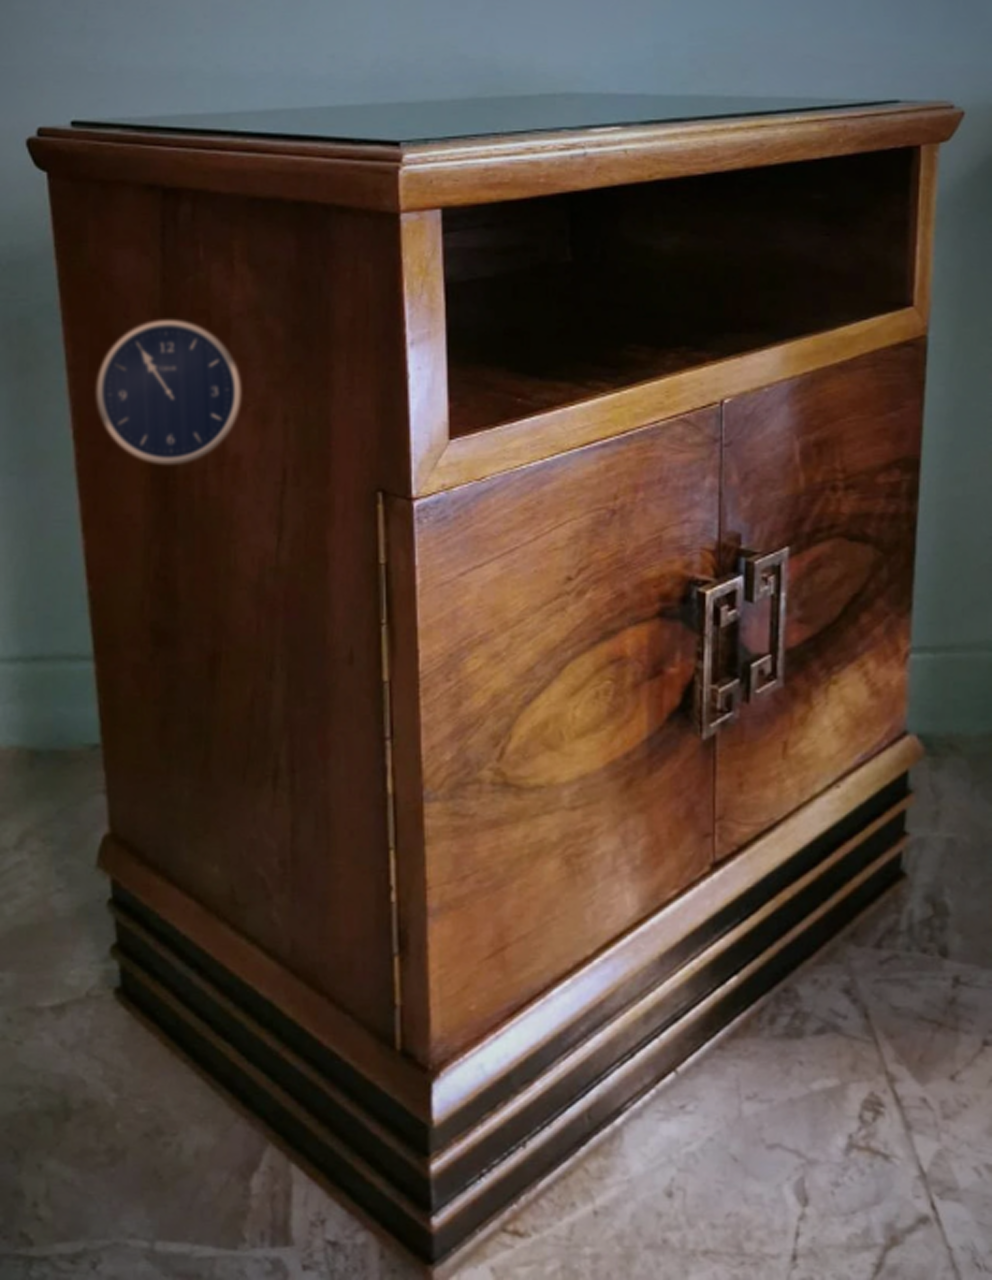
10:55
